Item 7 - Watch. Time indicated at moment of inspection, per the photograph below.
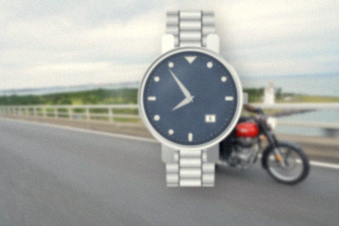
7:54
